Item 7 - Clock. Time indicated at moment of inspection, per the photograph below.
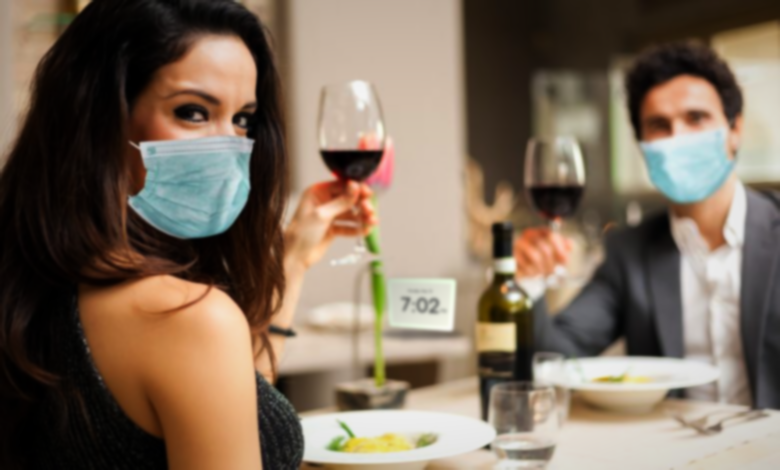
7:02
